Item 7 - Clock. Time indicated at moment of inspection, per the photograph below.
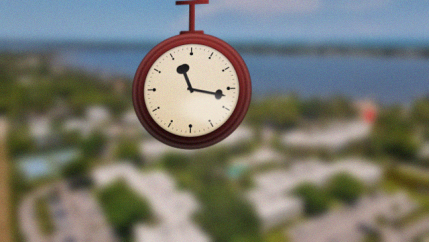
11:17
